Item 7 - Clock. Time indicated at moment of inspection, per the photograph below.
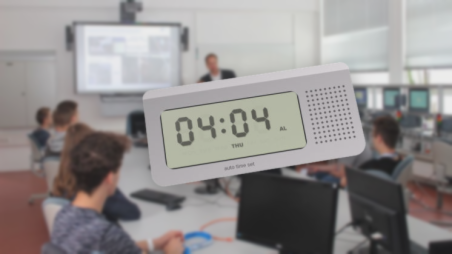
4:04
